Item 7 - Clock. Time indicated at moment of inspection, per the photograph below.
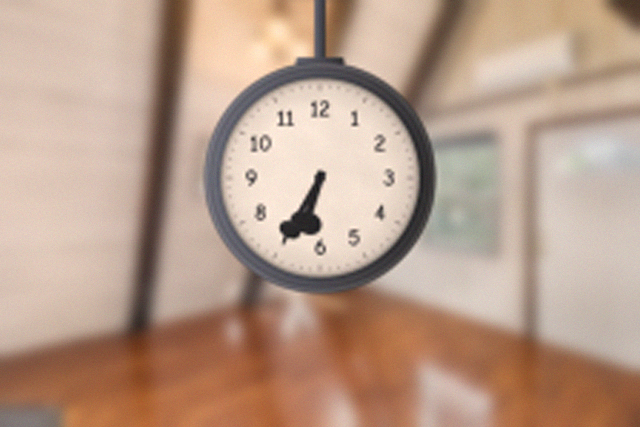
6:35
